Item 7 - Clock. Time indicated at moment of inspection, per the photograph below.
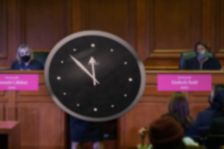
11:53
